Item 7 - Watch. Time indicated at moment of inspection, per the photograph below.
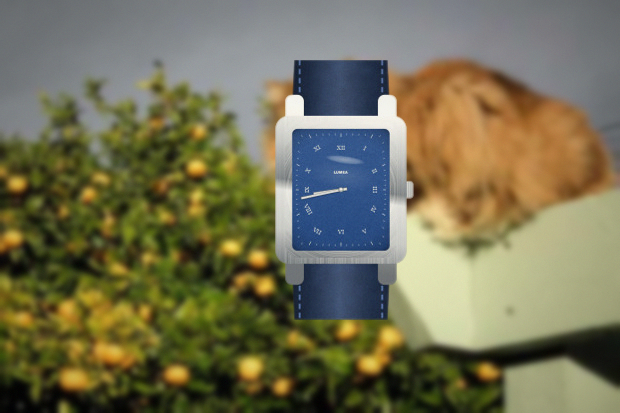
8:43
